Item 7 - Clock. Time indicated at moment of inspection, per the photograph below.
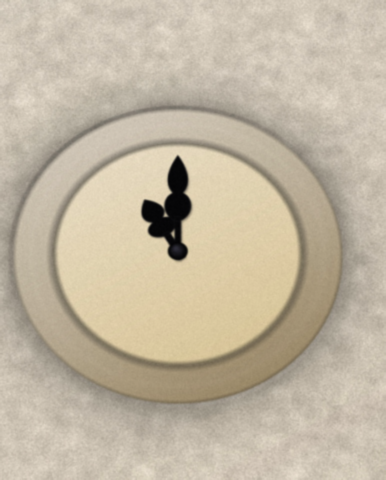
11:00
